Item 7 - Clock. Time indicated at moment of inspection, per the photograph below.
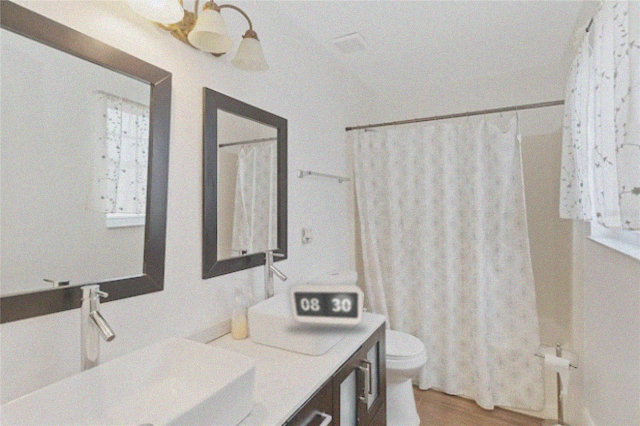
8:30
